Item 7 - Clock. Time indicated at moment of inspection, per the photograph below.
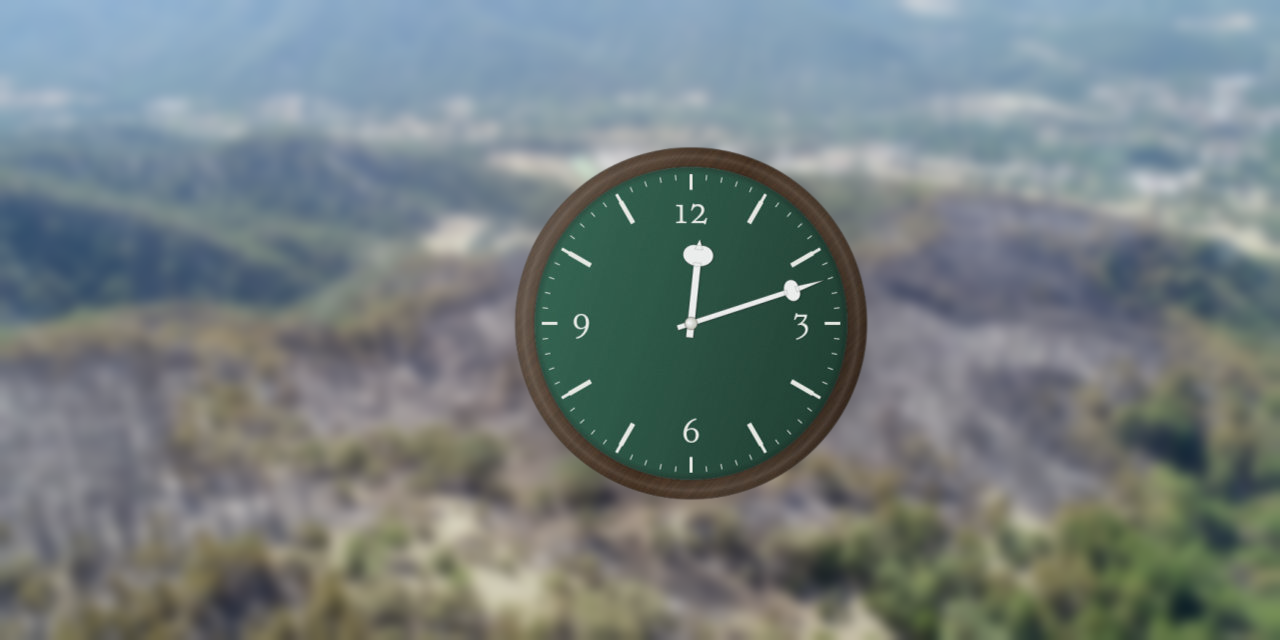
12:12
